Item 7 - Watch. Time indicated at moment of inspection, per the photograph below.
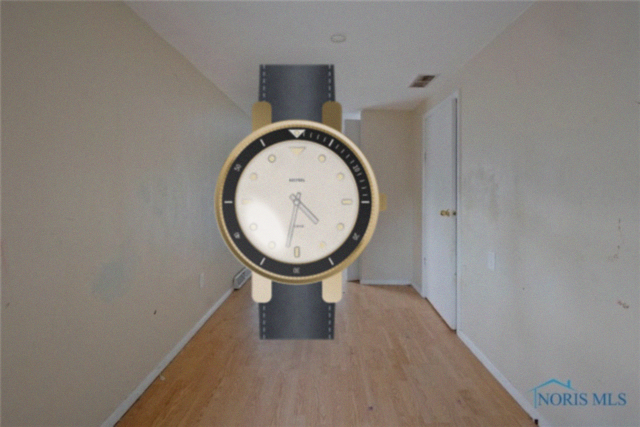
4:32
